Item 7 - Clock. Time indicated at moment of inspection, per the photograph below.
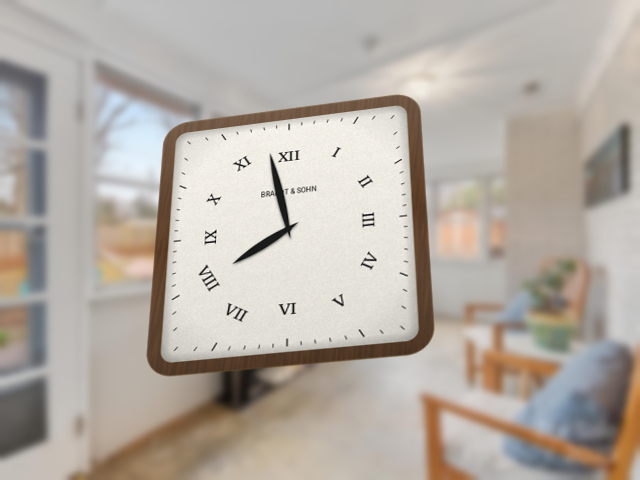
7:58
